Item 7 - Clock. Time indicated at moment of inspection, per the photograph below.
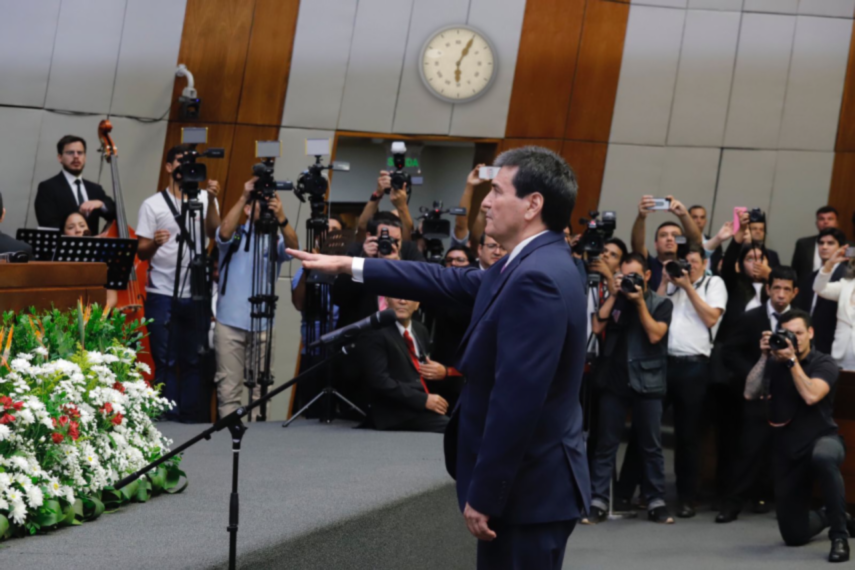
6:05
